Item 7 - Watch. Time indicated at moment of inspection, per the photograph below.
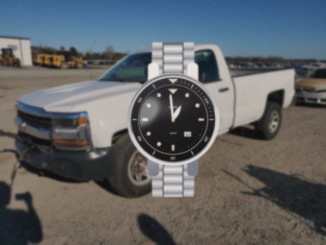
12:59
